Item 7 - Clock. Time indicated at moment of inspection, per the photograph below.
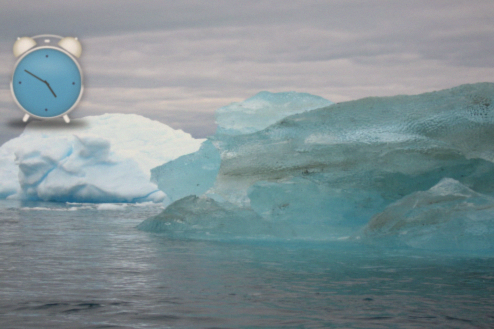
4:50
